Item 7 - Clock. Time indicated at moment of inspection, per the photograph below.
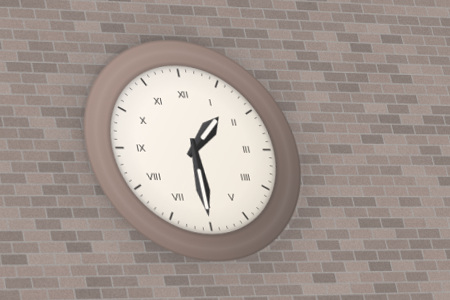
1:30
